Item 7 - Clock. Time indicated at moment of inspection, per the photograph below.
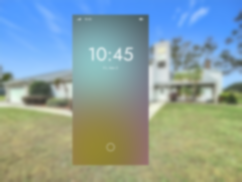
10:45
